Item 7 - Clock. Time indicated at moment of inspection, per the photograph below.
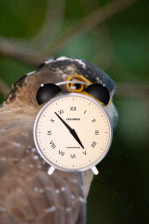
4:53
